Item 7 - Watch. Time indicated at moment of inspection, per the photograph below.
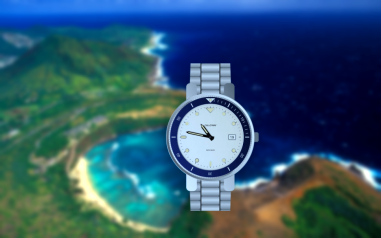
10:47
